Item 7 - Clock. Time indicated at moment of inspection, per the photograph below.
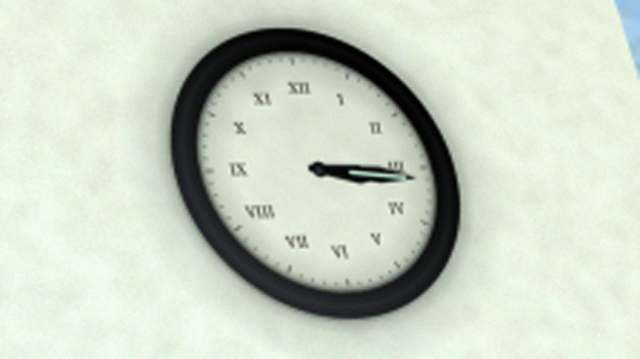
3:16
